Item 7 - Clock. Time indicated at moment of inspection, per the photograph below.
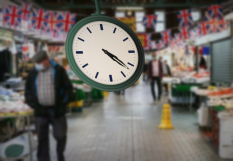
4:22
